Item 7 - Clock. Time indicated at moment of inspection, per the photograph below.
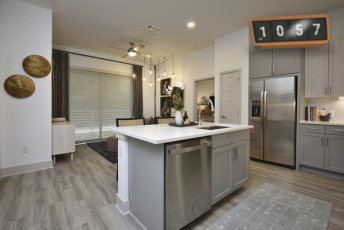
10:57
